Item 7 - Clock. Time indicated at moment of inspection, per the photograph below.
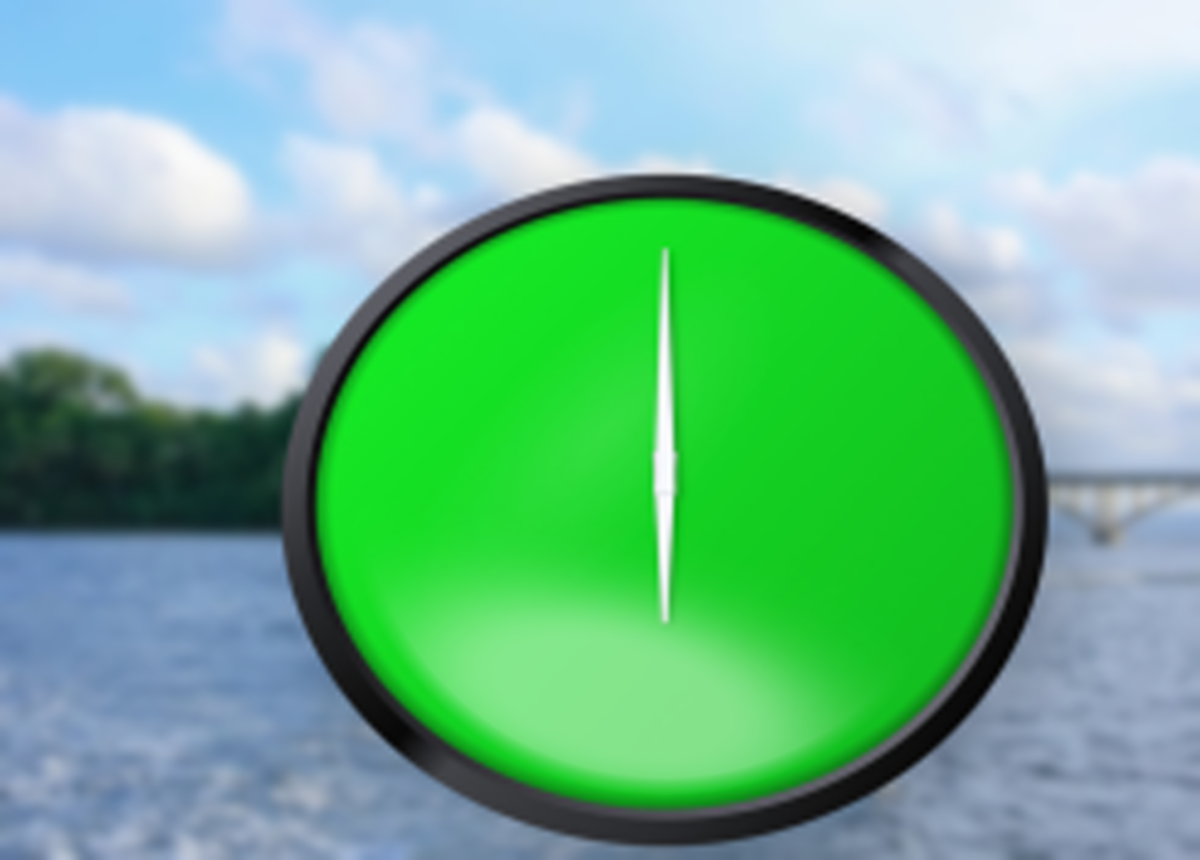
6:00
